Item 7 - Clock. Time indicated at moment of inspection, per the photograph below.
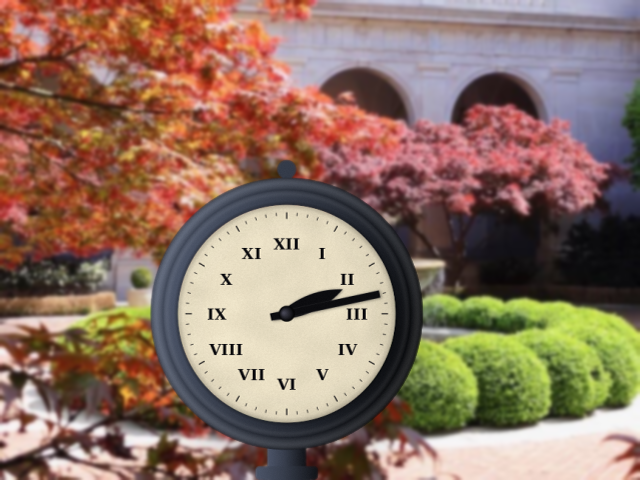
2:13
